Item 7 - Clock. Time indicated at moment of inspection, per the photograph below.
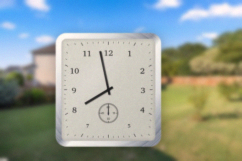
7:58
